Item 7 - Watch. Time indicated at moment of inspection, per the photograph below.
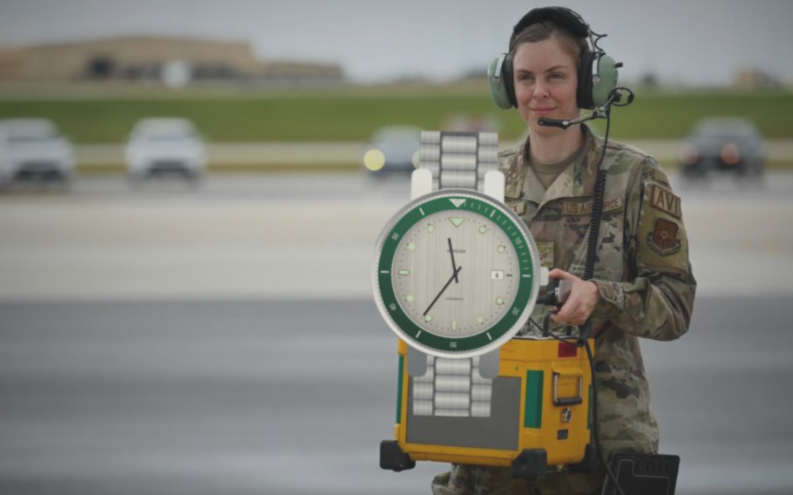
11:36
